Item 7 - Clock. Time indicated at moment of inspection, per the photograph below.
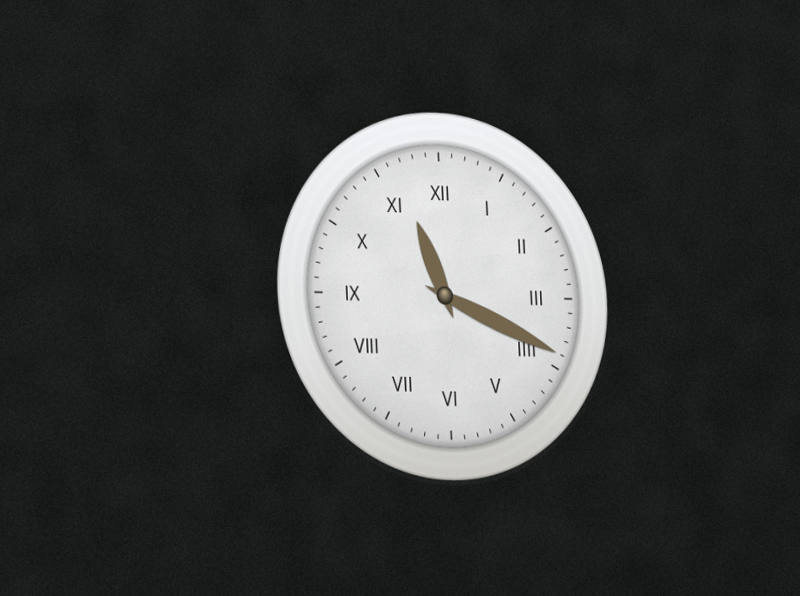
11:19
